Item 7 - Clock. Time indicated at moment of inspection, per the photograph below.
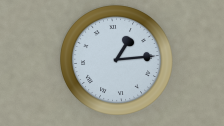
1:15
